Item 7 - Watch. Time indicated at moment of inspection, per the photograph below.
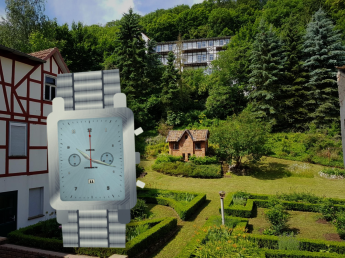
10:18
